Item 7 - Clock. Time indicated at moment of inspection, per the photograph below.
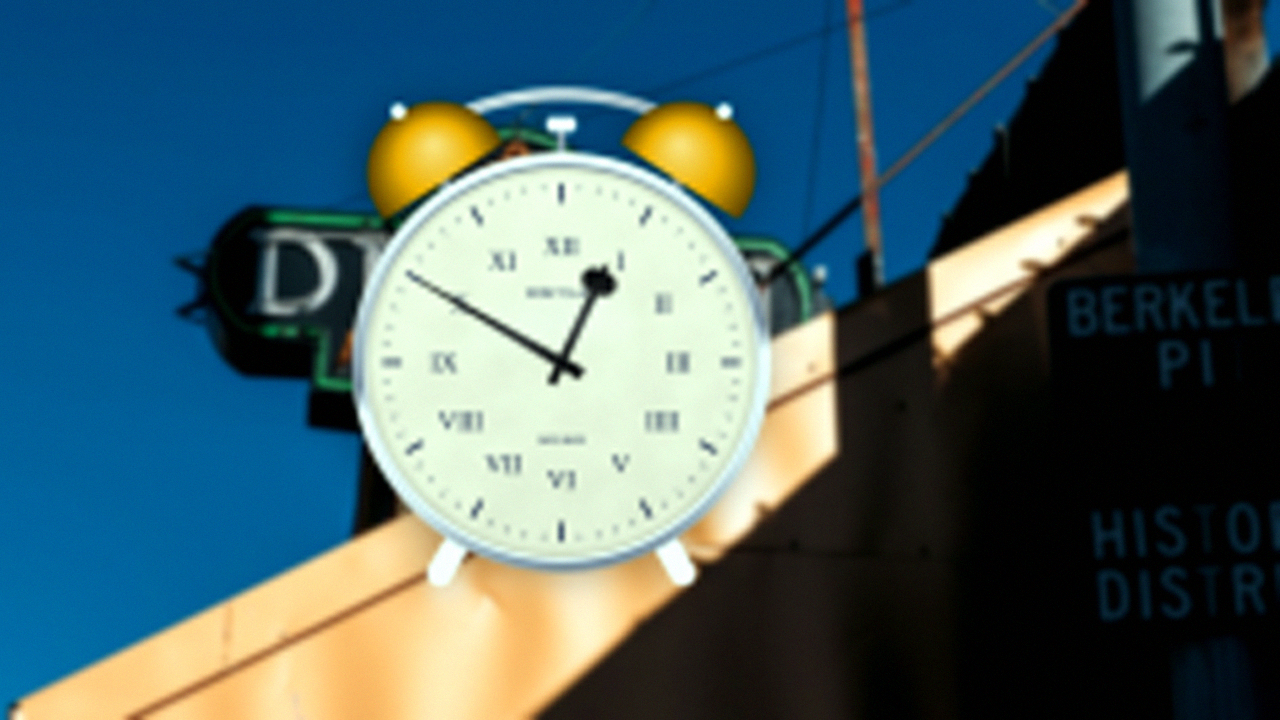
12:50
